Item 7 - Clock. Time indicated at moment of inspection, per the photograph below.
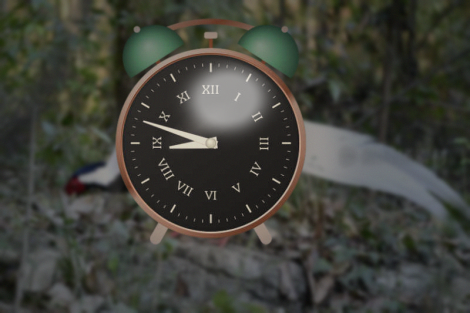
8:48
